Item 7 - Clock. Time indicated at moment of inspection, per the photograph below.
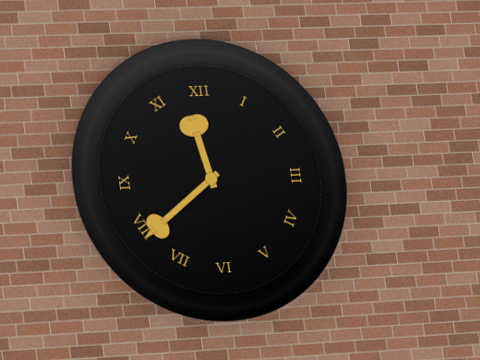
11:39
